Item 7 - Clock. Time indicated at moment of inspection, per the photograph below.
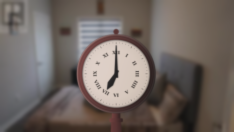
7:00
